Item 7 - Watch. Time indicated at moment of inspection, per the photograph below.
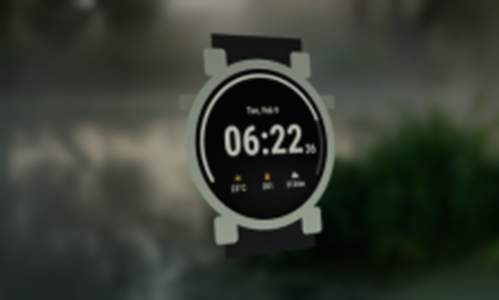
6:22
